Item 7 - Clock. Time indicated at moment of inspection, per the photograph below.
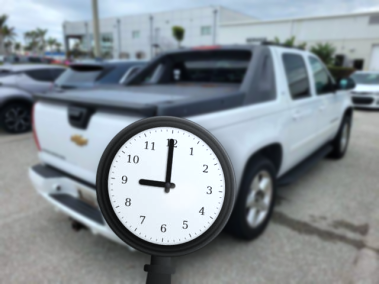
9:00
